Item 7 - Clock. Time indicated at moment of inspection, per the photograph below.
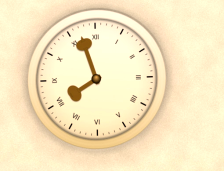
7:57
